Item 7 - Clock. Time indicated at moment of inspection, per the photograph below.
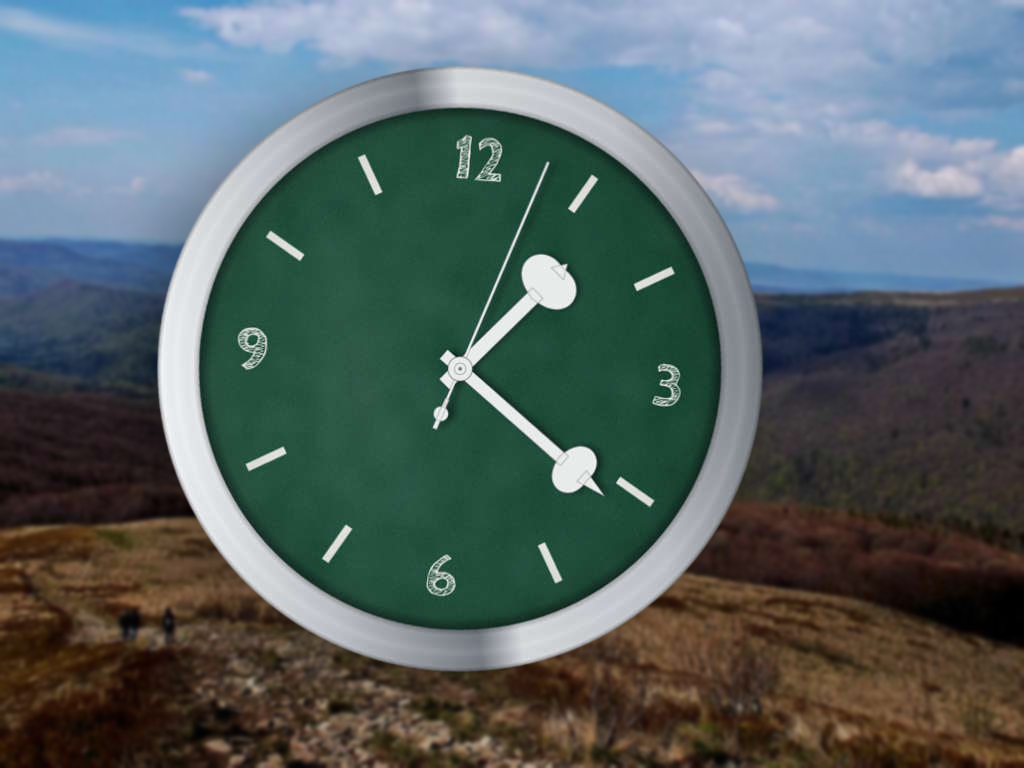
1:21:03
